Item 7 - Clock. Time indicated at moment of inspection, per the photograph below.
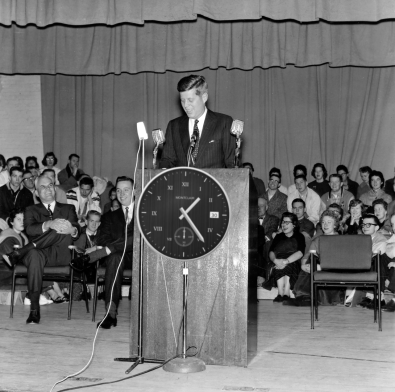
1:24
